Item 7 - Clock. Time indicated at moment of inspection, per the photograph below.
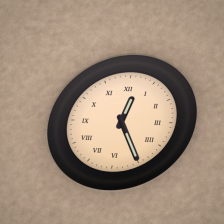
12:25
